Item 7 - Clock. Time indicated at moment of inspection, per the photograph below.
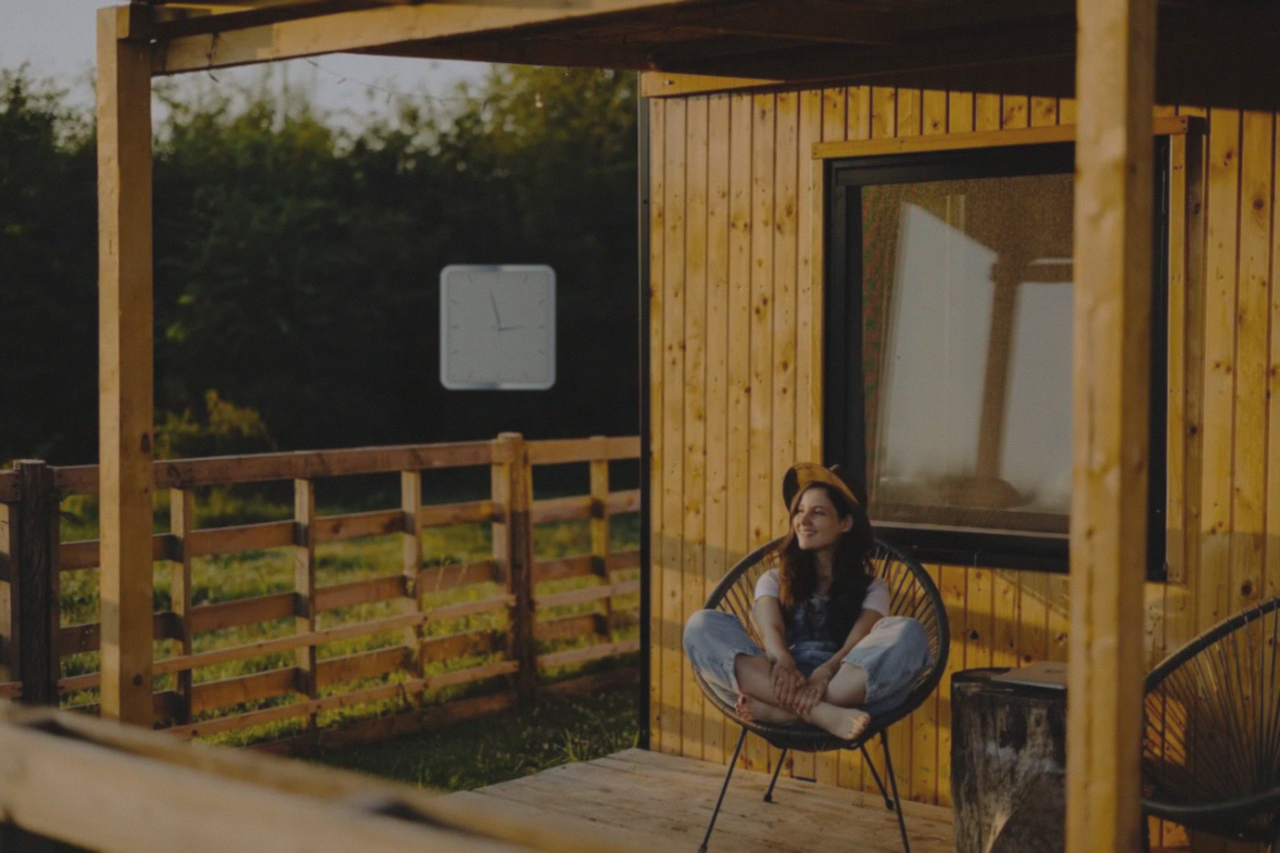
2:58
